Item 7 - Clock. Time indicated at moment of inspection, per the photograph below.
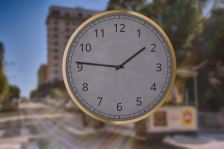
1:46
